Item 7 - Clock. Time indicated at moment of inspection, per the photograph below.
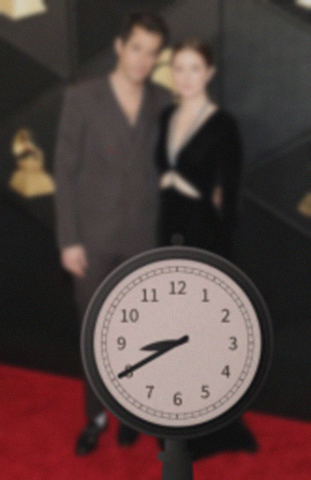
8:40
